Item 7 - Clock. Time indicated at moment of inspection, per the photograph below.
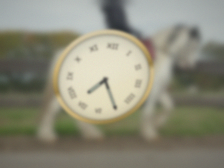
7:25
